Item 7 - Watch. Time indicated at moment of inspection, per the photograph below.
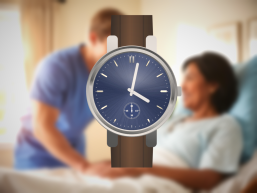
4:02
